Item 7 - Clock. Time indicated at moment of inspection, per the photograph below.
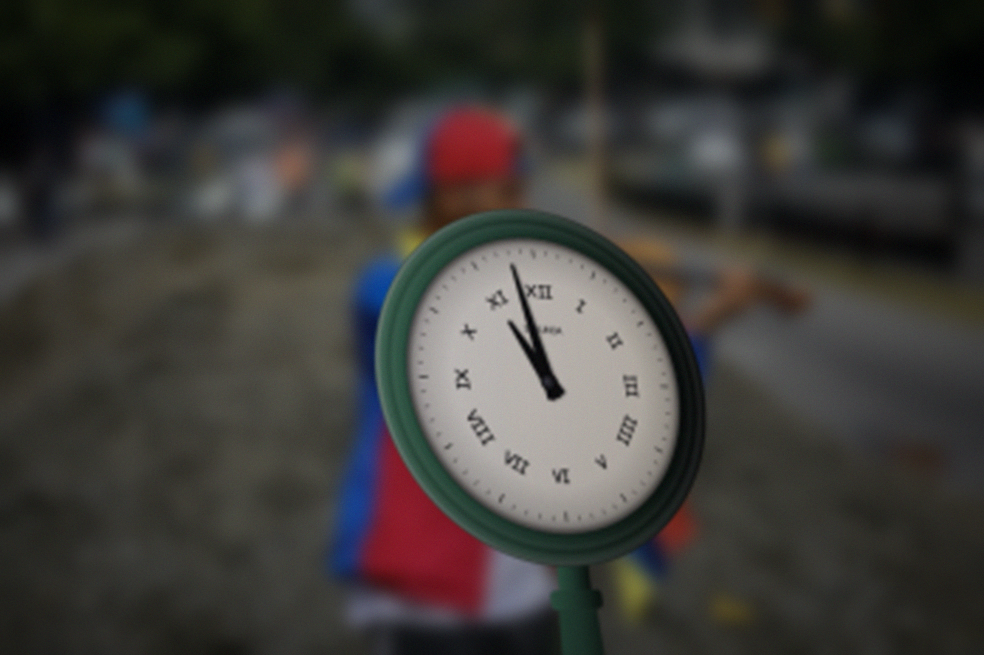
10:58
